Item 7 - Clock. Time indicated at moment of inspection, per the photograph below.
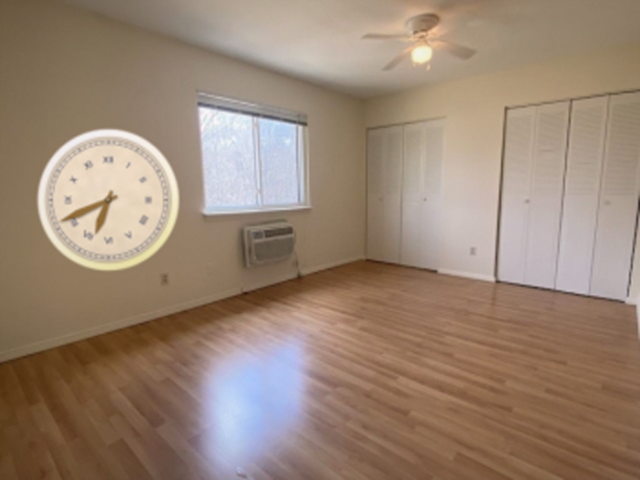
6:41
